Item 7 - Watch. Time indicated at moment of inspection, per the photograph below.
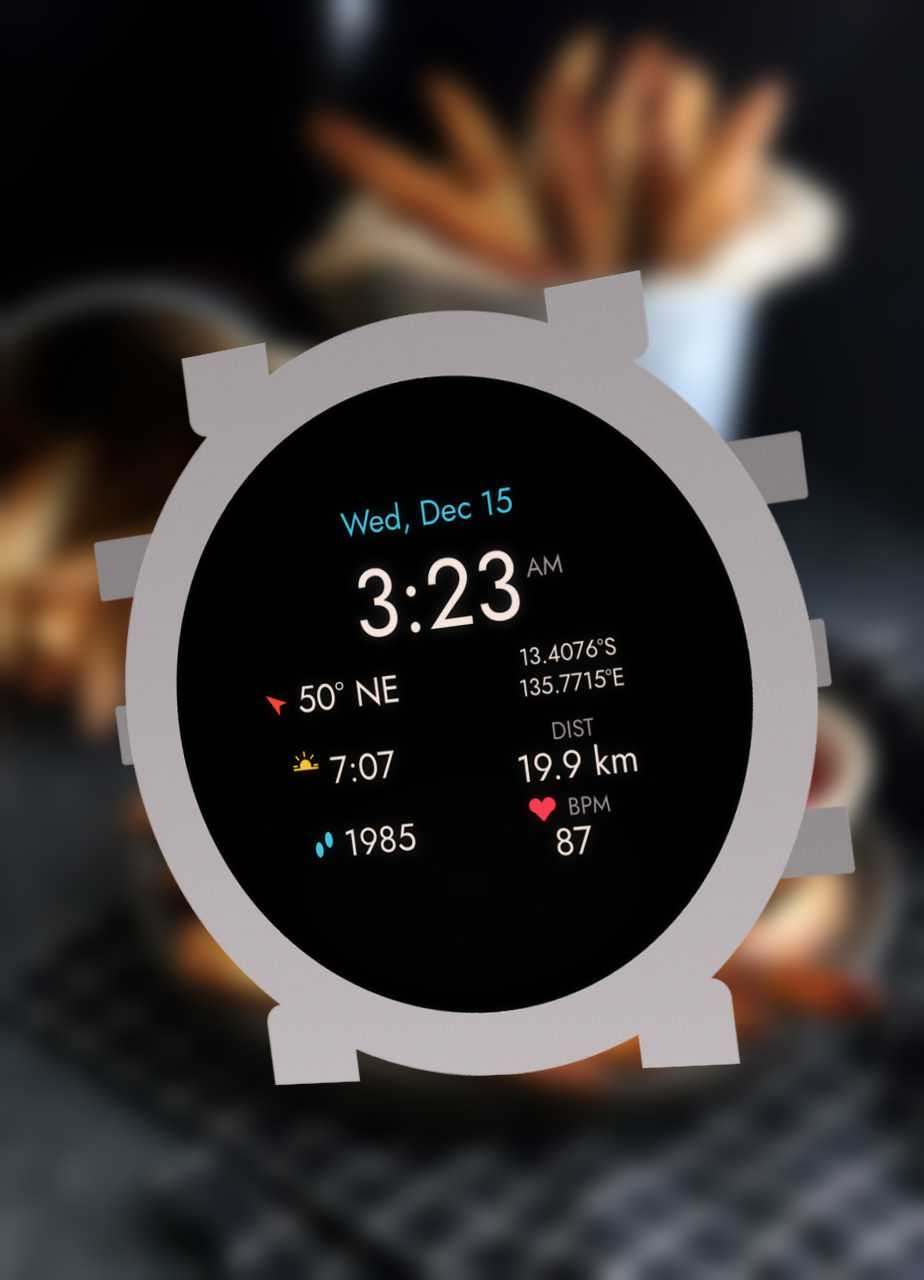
3:23
